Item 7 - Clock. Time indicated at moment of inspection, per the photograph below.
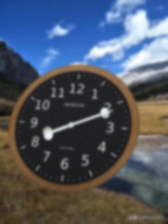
8:11
